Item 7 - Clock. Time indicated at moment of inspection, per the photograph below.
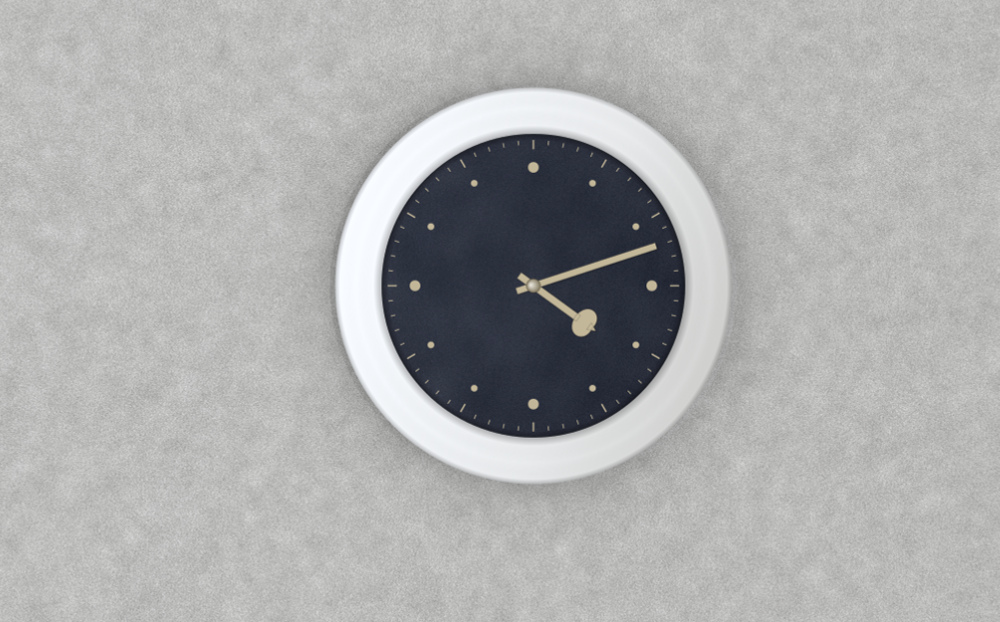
4:12
